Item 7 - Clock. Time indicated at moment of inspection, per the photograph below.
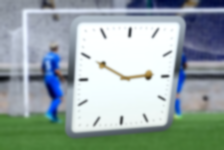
2:50
